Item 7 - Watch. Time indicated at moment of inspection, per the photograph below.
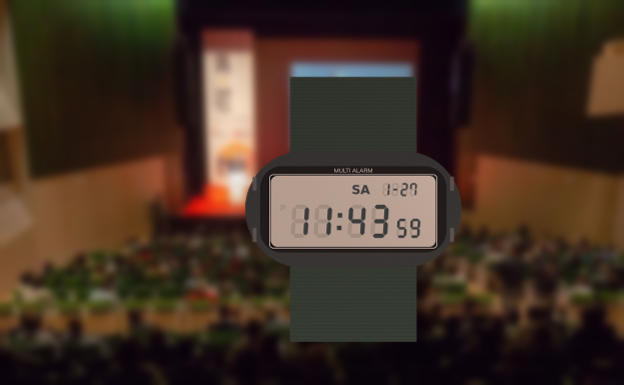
11:43:59
